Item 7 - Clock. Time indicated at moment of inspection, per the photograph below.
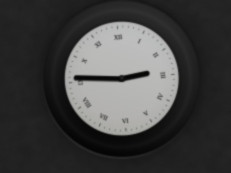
2:46
